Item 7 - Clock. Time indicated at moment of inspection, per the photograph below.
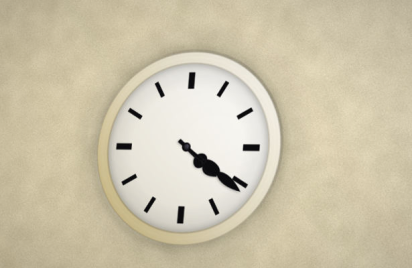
4:21
